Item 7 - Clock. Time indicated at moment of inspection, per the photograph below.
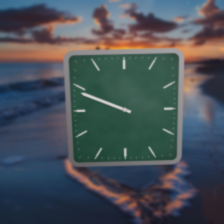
9:49
